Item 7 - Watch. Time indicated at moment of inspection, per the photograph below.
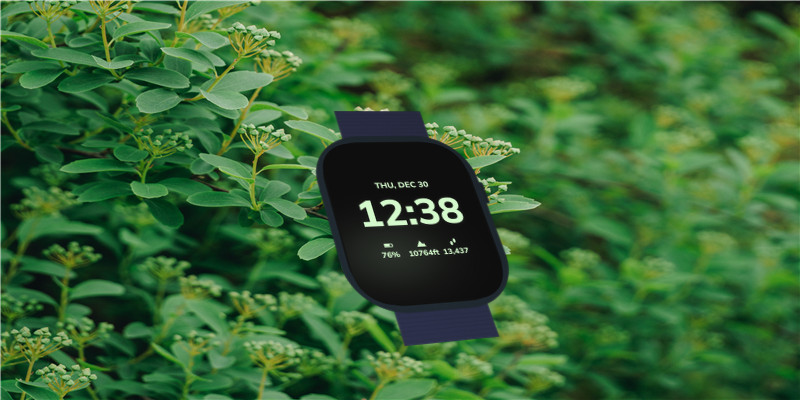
12:38
